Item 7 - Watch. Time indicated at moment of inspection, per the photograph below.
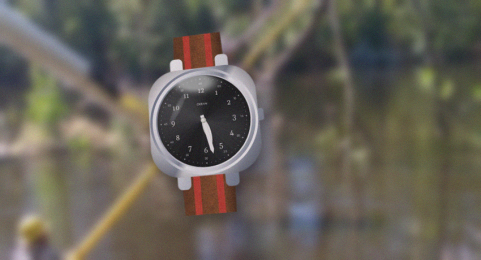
5:28
